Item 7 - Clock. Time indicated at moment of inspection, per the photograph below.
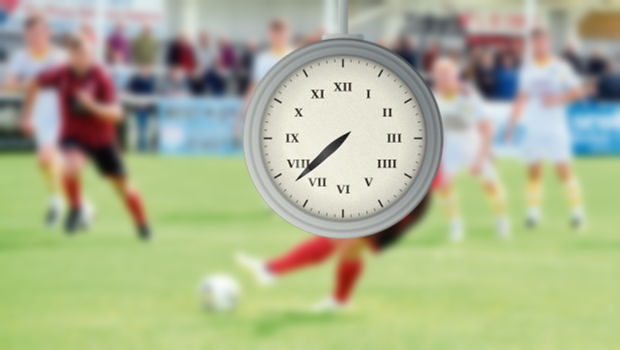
7:38
